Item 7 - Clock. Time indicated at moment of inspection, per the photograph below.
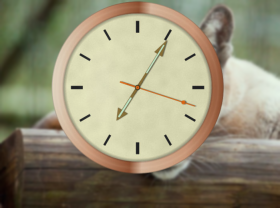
7:05:18
